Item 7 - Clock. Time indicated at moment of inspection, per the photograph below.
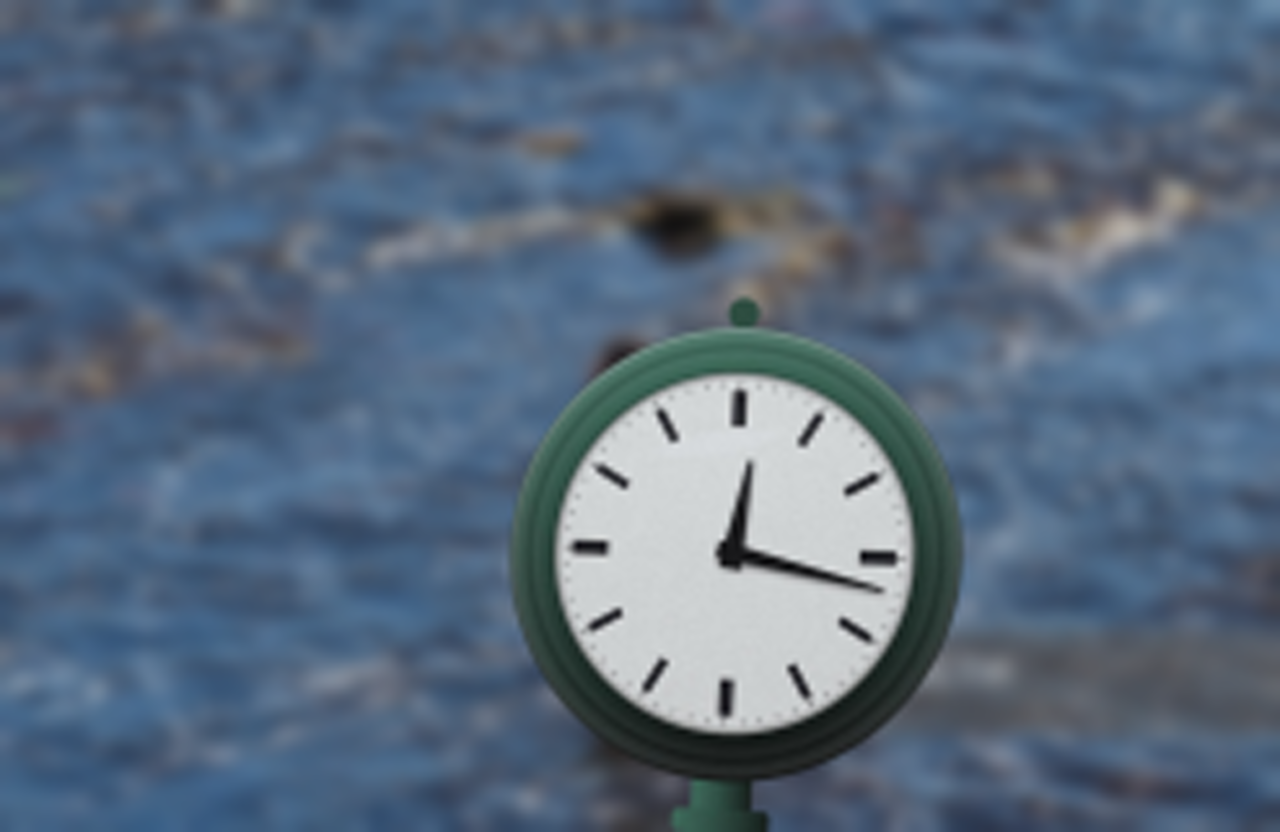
12:17
